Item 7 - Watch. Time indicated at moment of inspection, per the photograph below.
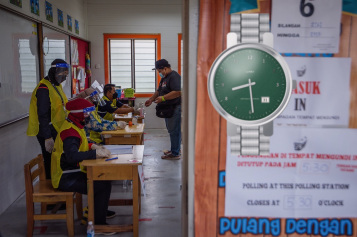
8:29
